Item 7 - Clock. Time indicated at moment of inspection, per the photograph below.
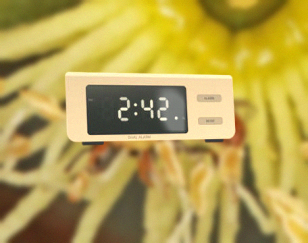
2:42
